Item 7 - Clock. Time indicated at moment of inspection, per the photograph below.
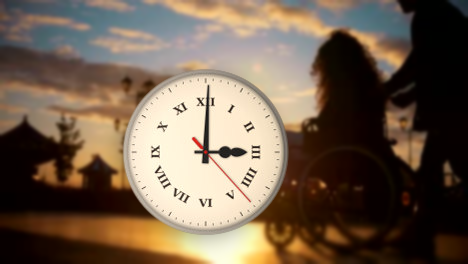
3:00:23
